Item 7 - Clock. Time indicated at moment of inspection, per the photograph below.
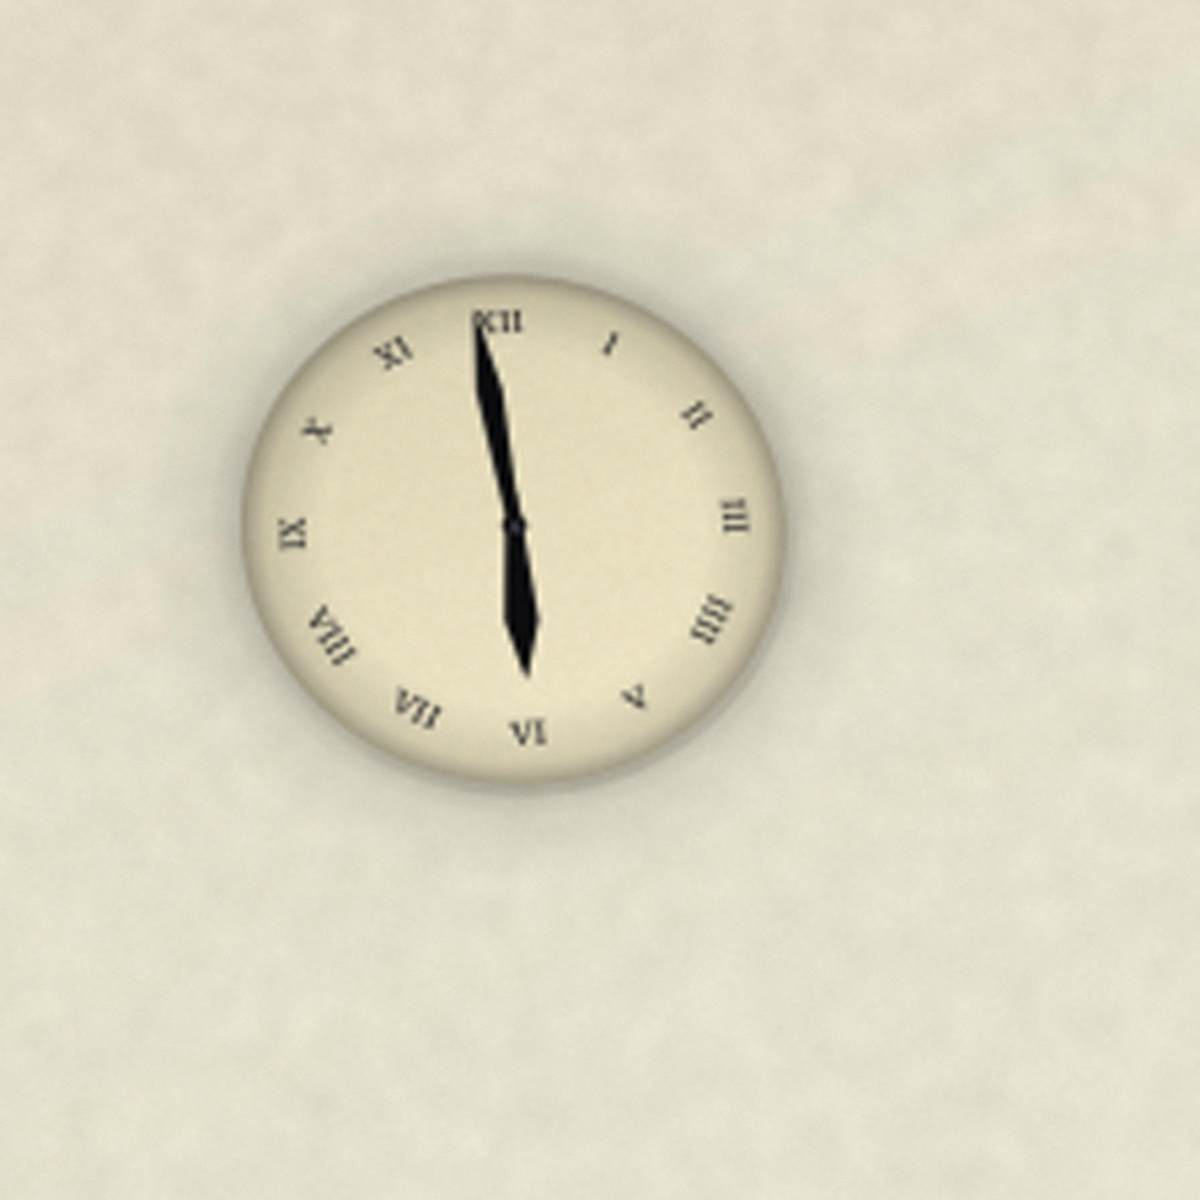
5:59
